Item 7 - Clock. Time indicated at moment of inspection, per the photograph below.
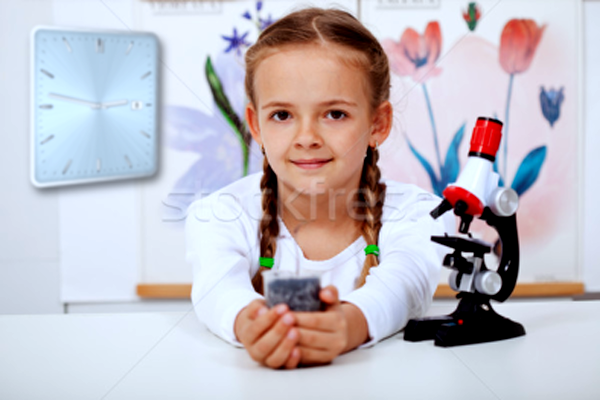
2:47
